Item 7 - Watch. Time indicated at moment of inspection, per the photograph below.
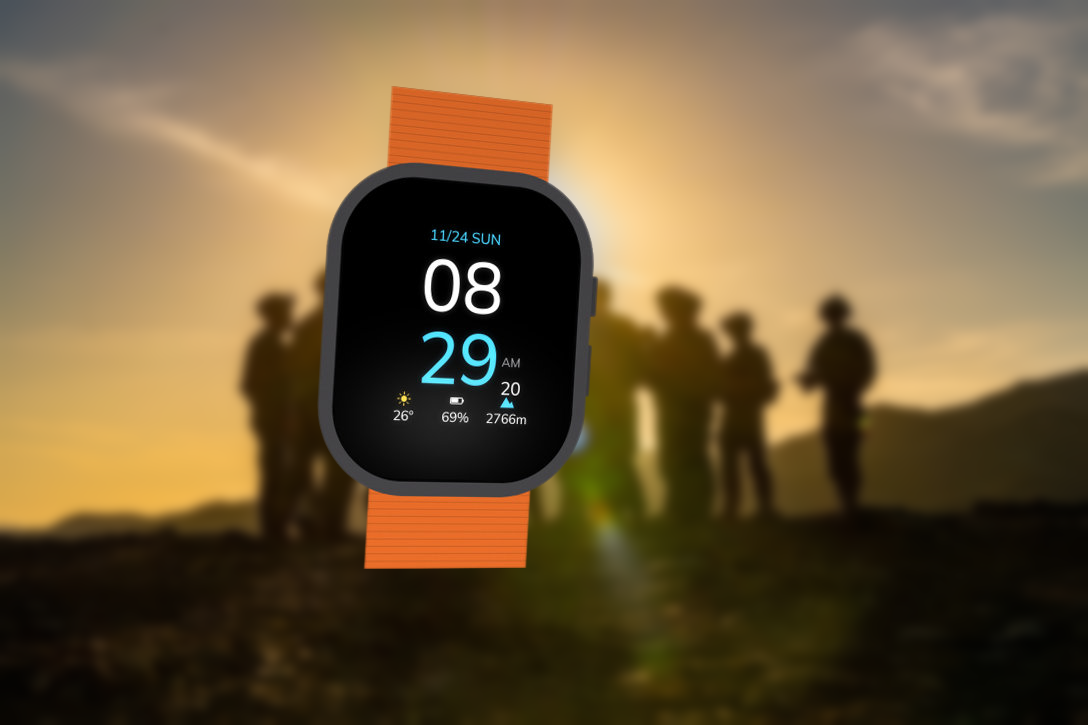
8:29:20
